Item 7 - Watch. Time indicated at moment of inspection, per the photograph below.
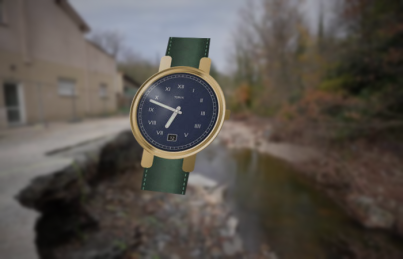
6:48
